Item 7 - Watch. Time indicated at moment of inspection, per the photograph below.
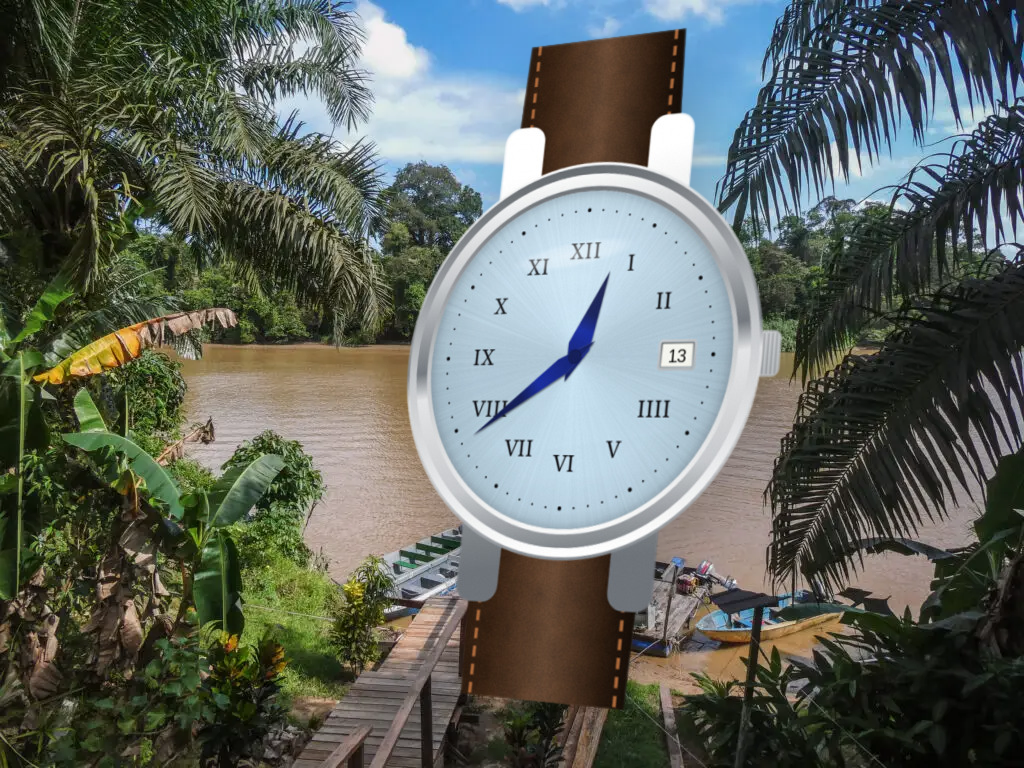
12:39
